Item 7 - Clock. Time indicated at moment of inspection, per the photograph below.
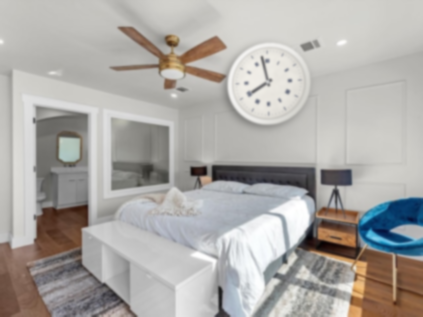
7:58
